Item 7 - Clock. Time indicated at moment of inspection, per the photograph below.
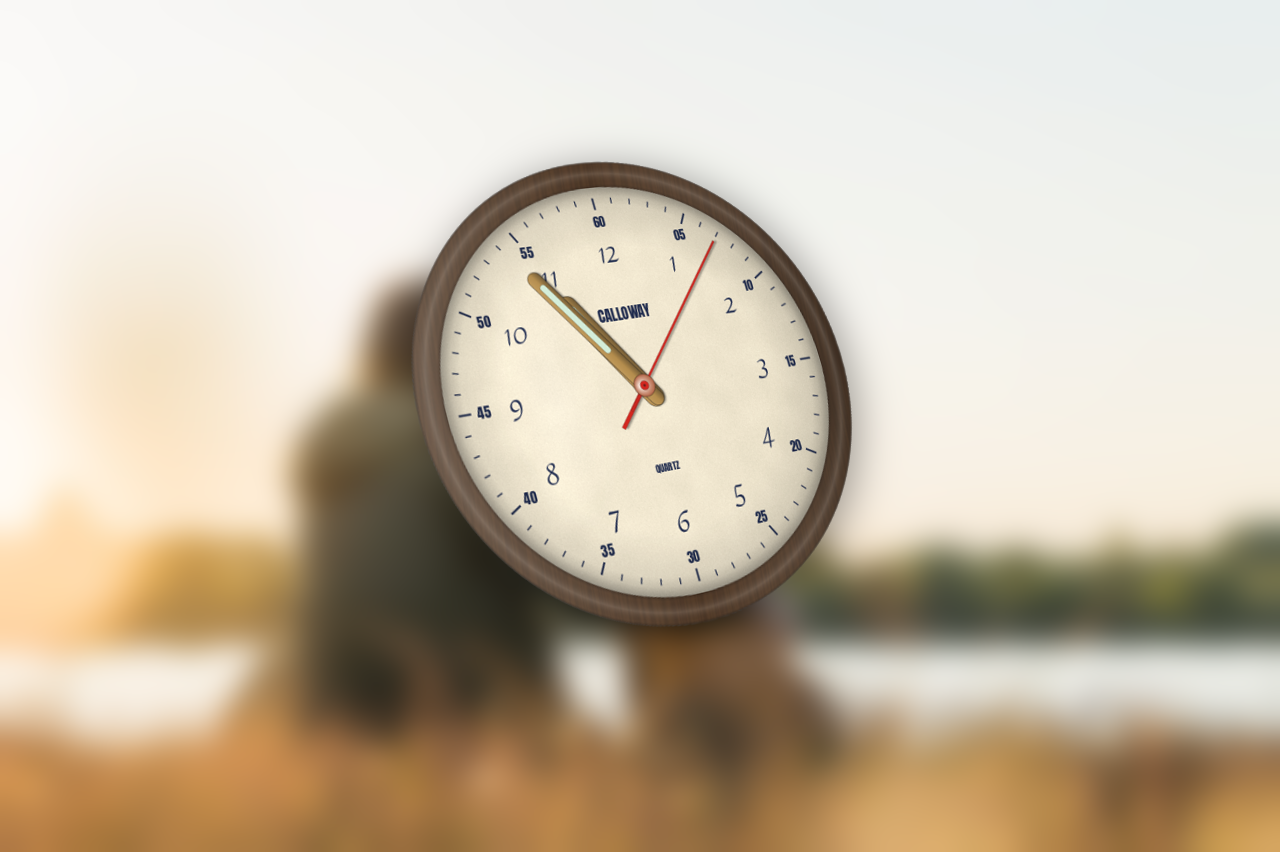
10:54:07
